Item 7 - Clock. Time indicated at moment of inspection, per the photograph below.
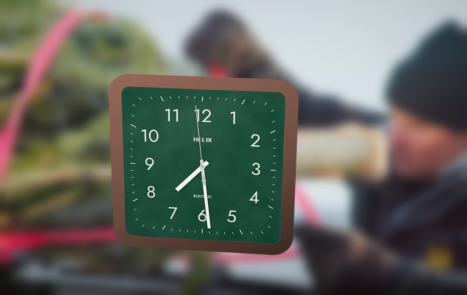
7:28:59
